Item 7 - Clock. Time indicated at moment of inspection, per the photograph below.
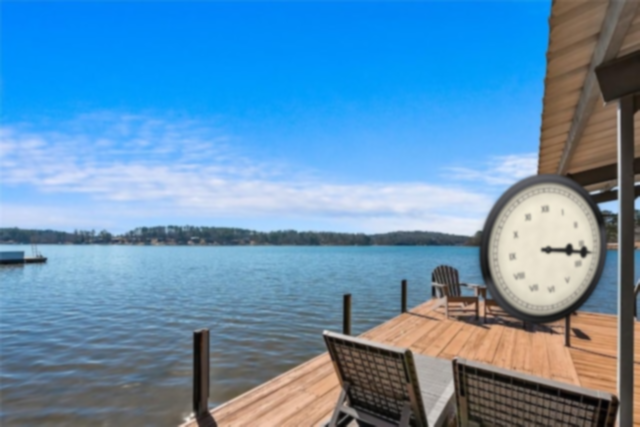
3:17
